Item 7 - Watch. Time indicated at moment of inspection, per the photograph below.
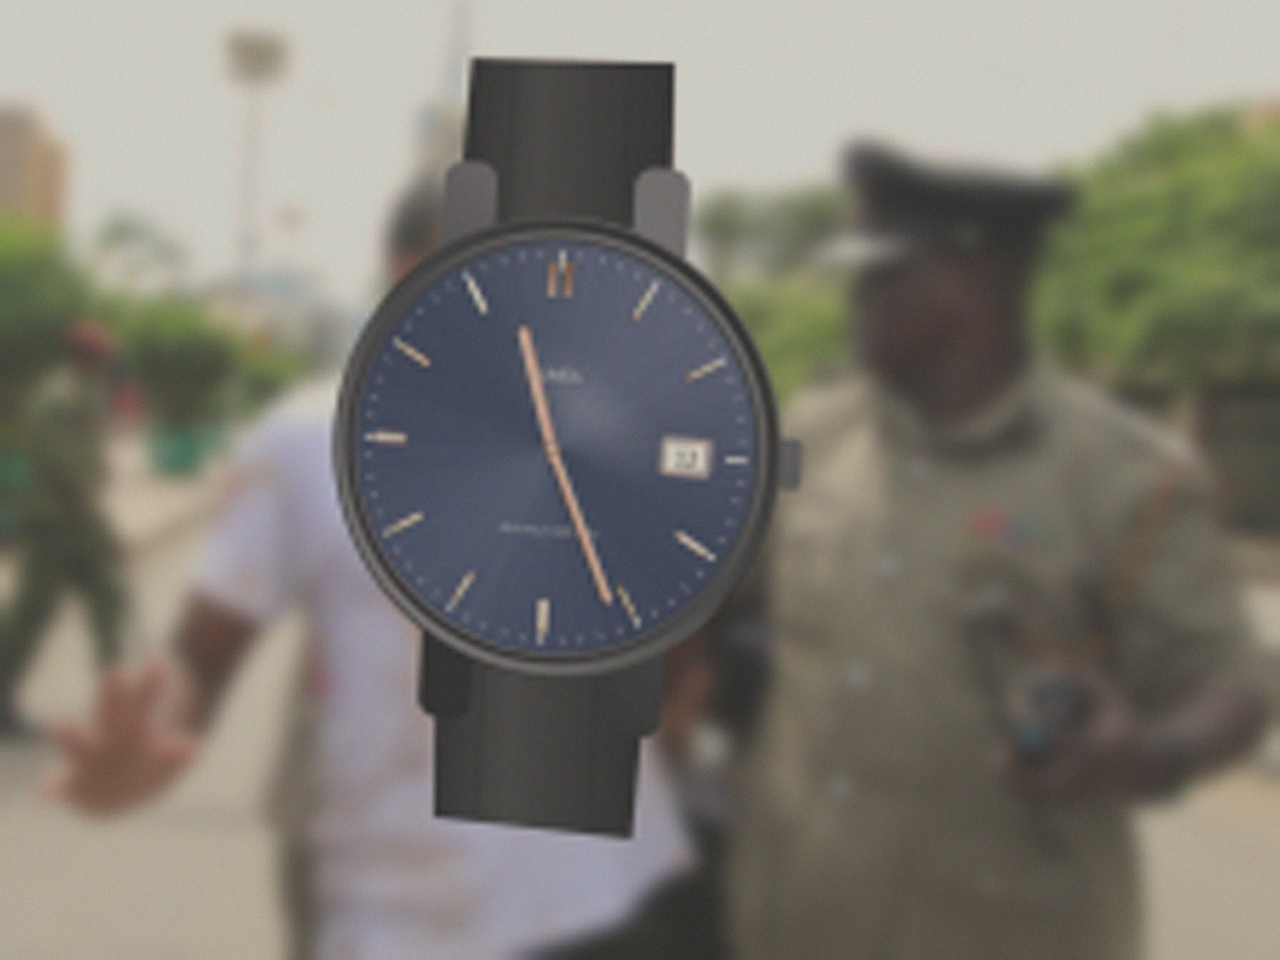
11:26
